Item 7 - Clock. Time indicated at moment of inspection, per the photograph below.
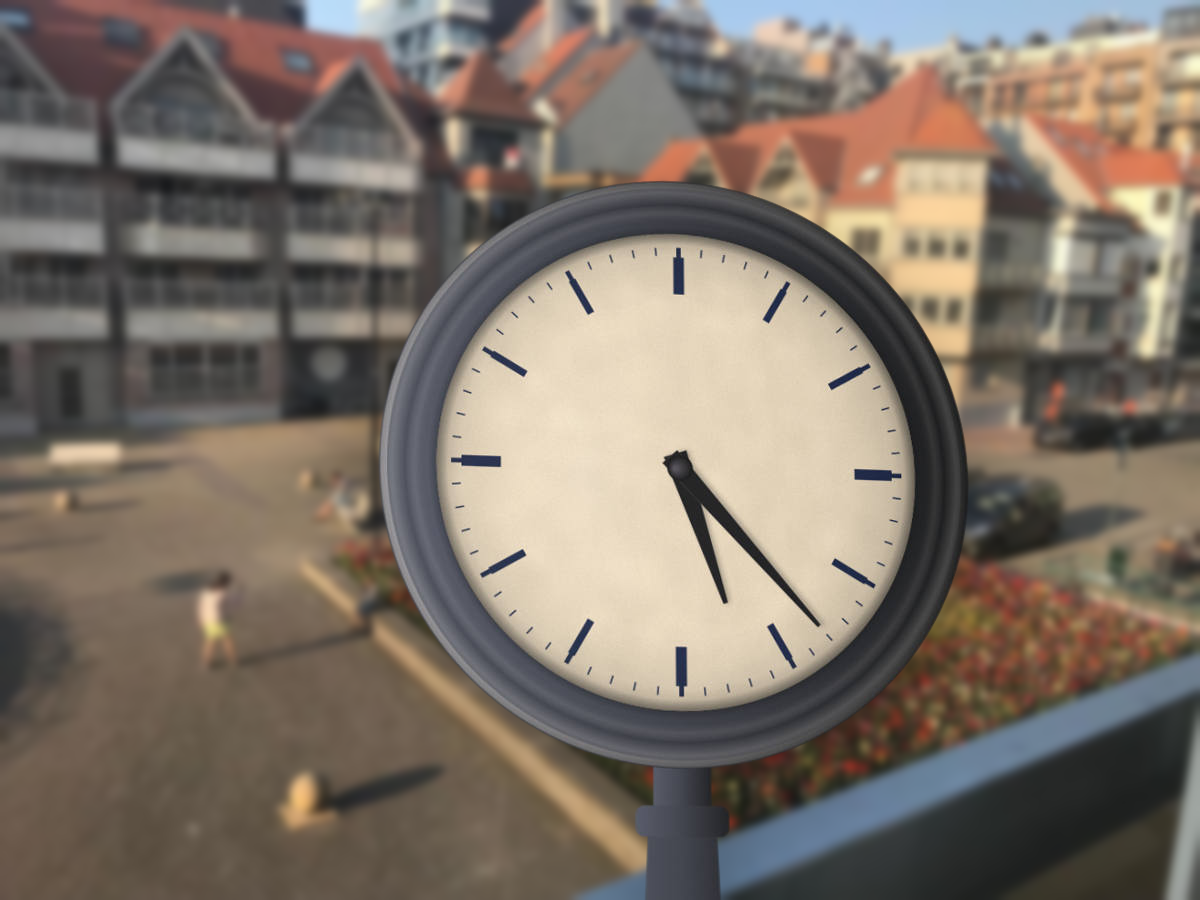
5:23
